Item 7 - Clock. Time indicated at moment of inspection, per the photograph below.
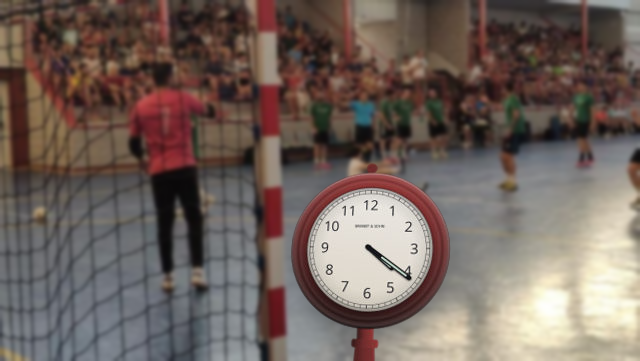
4:21
